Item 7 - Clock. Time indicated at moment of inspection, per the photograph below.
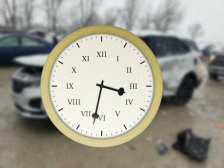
3:32
